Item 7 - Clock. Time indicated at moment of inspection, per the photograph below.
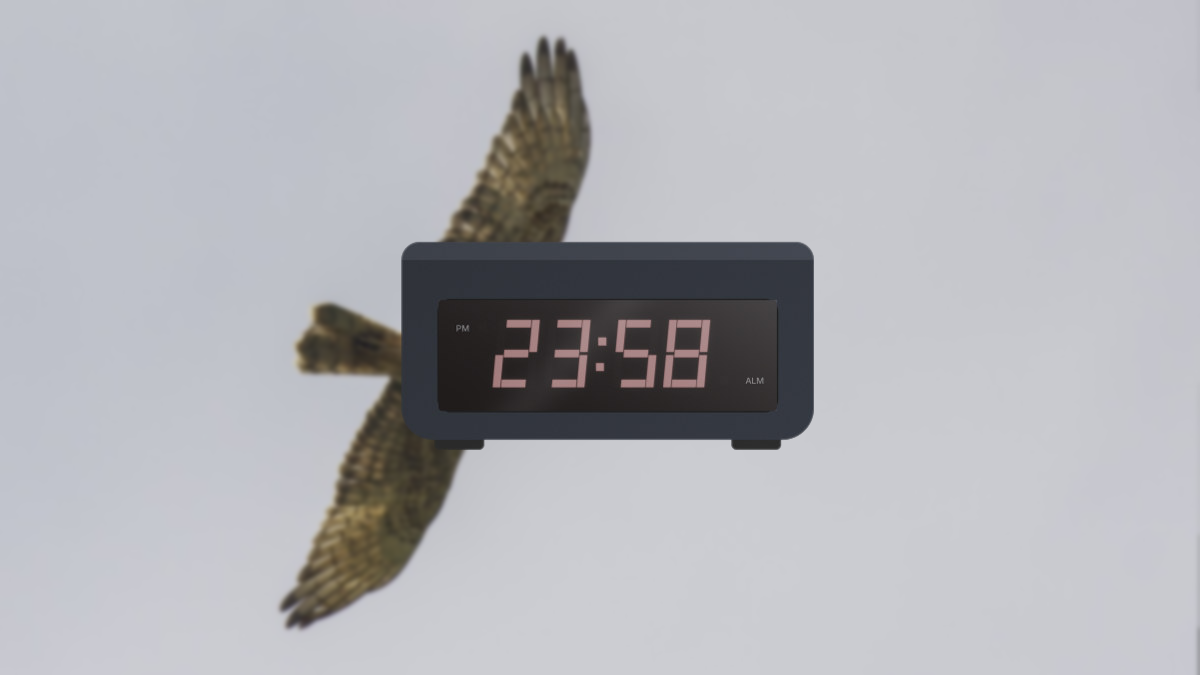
23:58
